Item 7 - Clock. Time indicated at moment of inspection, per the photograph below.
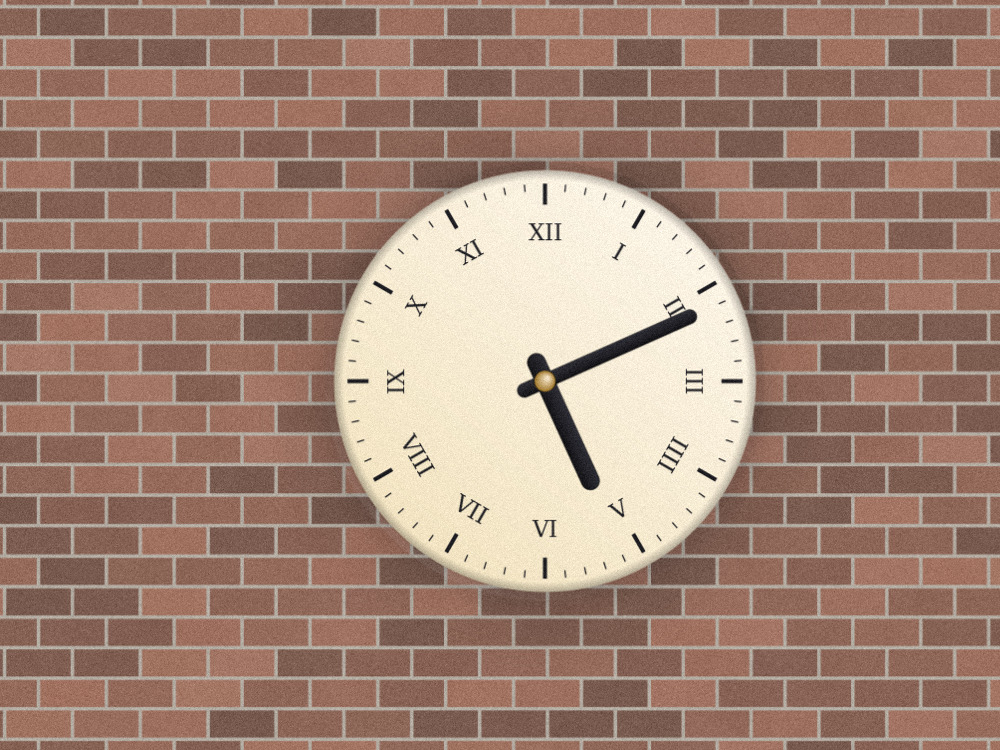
5:11
